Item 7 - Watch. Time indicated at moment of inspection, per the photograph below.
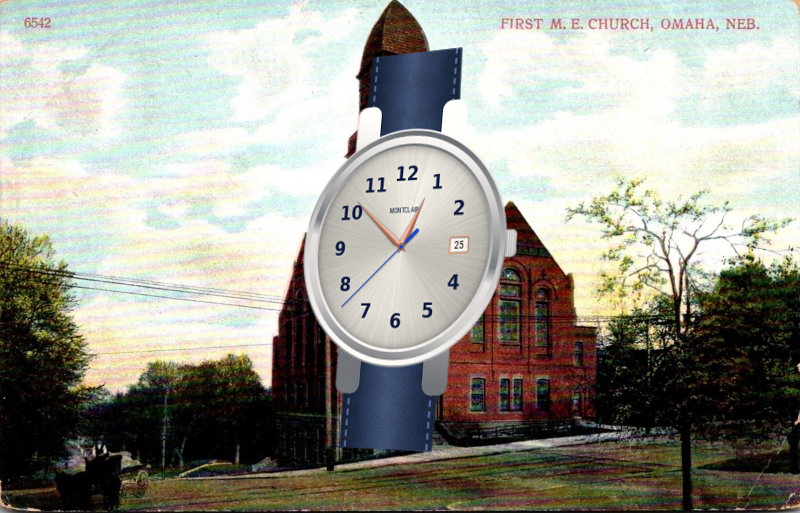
12:51:38
